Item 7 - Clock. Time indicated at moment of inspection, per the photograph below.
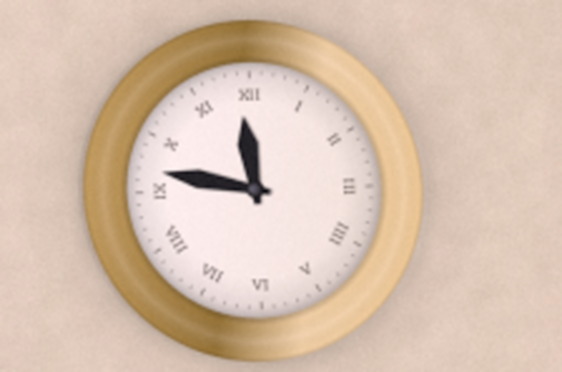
11:47
